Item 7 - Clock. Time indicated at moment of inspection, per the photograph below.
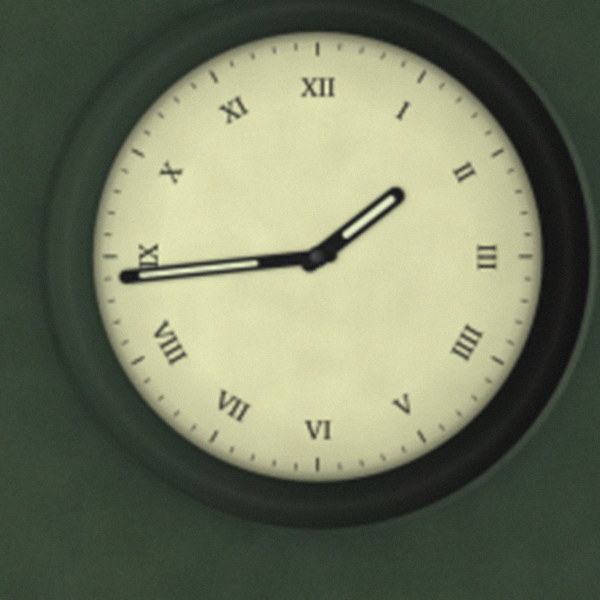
1:44
